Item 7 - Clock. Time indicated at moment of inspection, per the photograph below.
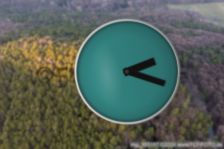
2:18
